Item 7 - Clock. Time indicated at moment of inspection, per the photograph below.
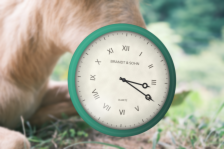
3:20
